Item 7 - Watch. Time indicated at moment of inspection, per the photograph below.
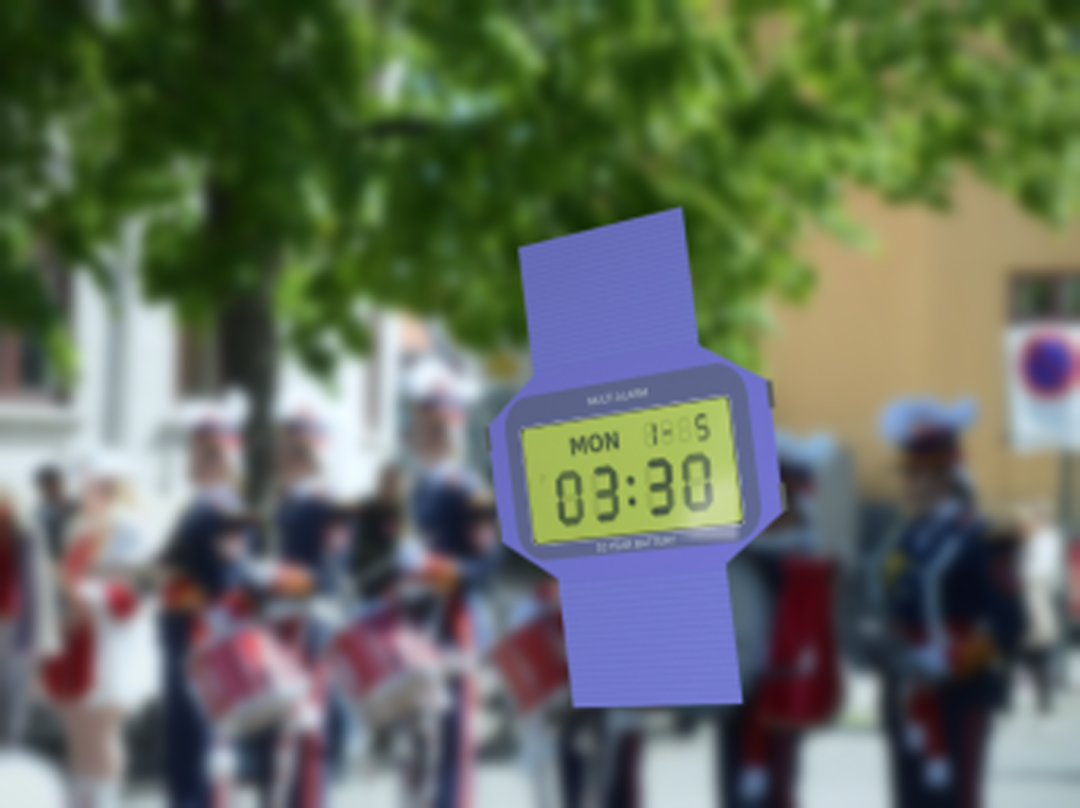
3:30
